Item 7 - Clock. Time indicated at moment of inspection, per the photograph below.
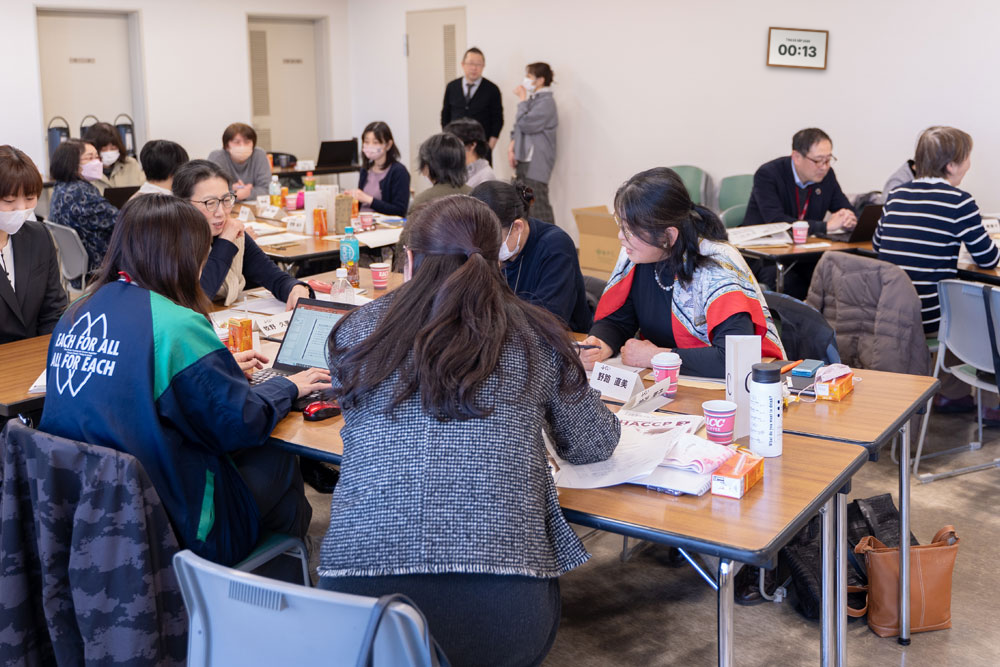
0:13
